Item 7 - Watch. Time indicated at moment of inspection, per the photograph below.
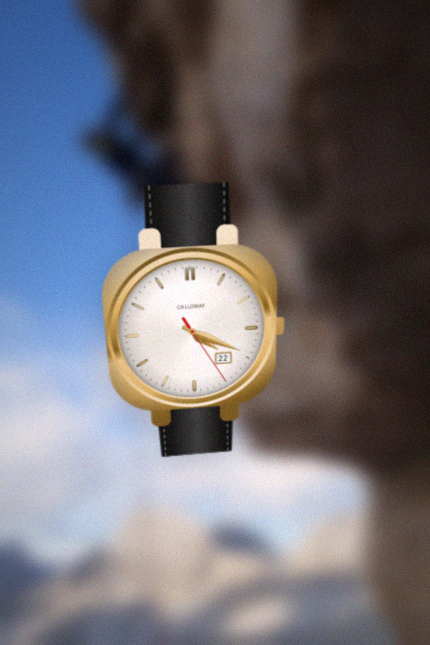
4:19:25
